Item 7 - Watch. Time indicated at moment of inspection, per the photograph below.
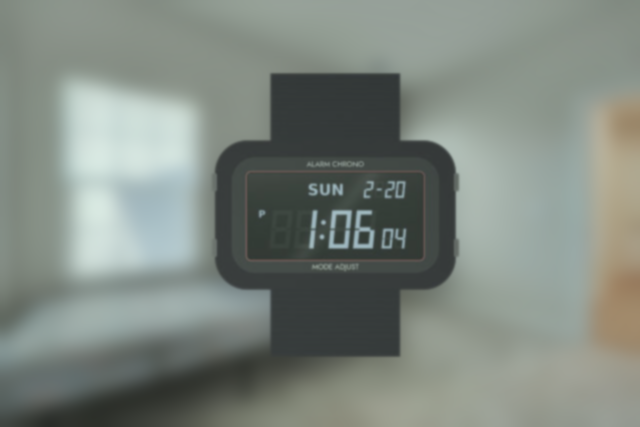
1:06:04
